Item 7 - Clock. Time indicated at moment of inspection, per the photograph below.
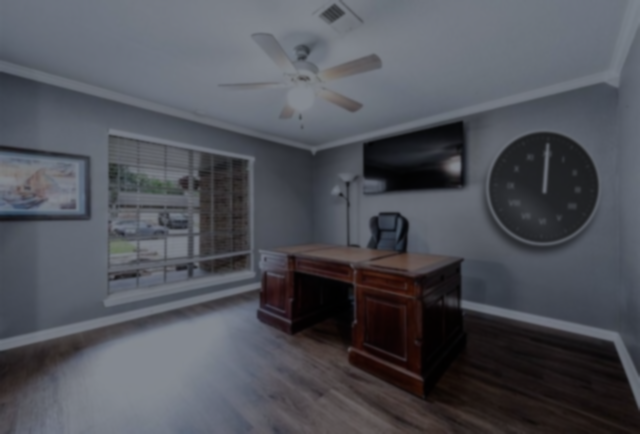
12:00
